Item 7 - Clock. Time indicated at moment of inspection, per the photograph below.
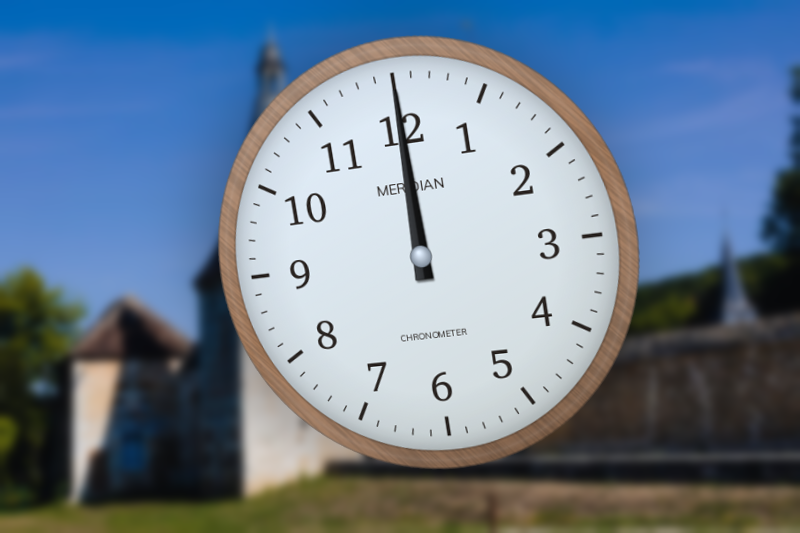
12:00
